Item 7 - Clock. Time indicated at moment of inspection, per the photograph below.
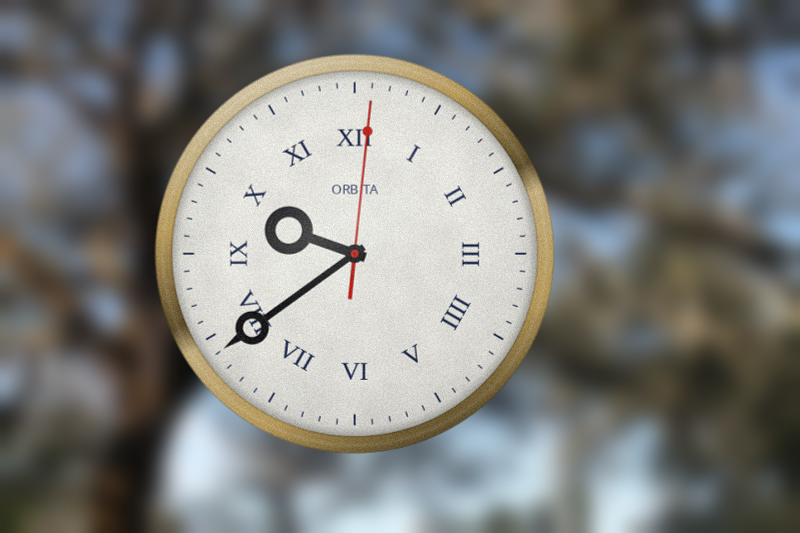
9:39:01
